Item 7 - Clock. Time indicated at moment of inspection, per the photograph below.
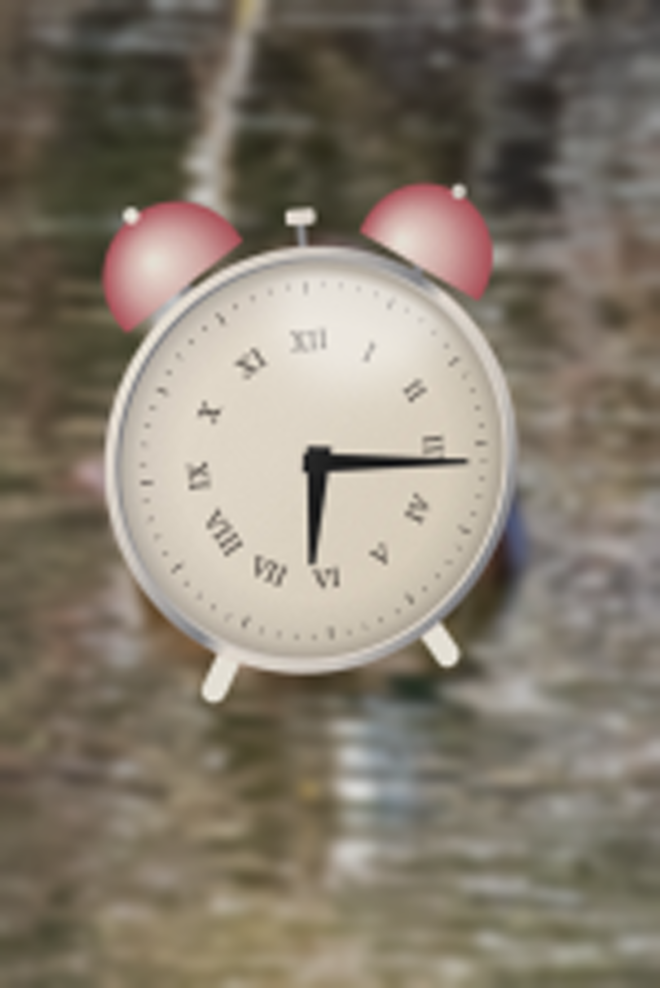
6:16
